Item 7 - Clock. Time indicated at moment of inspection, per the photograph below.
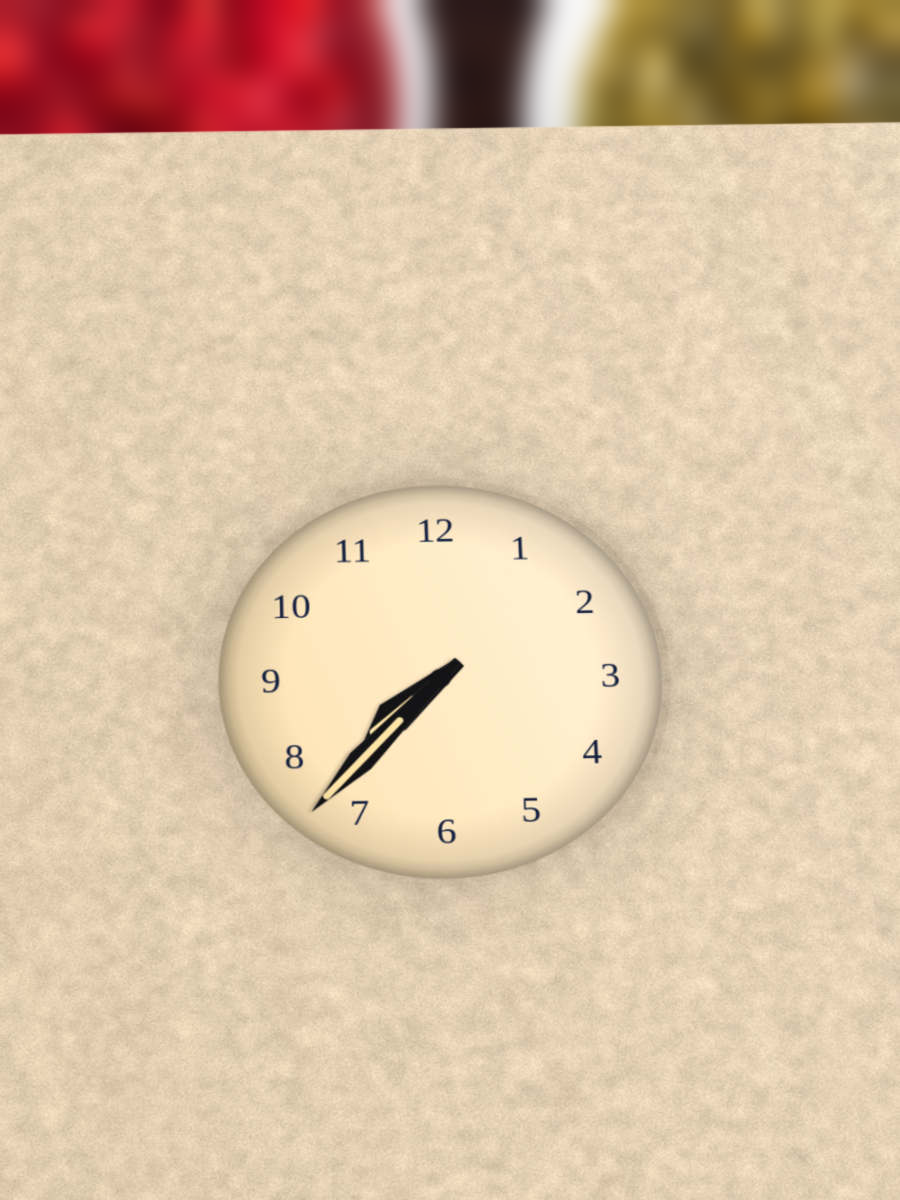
7:37
